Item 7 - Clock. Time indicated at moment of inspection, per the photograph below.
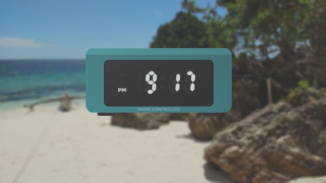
9:17
